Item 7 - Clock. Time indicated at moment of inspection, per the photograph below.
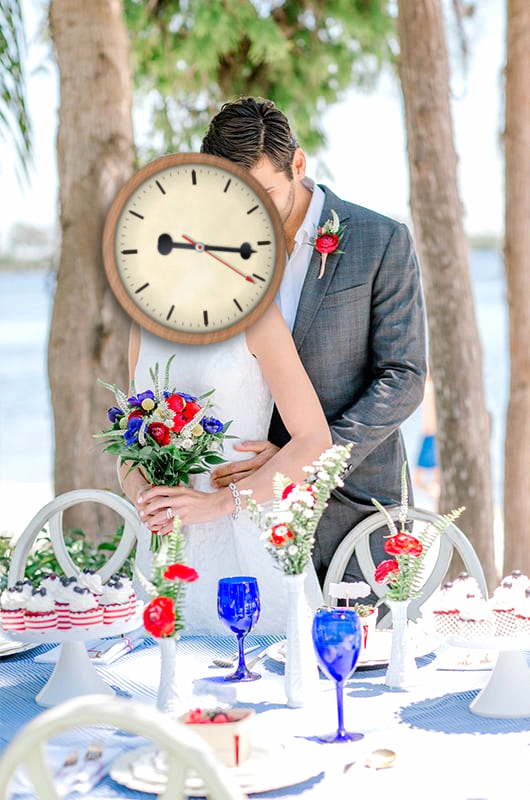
9:16:21
